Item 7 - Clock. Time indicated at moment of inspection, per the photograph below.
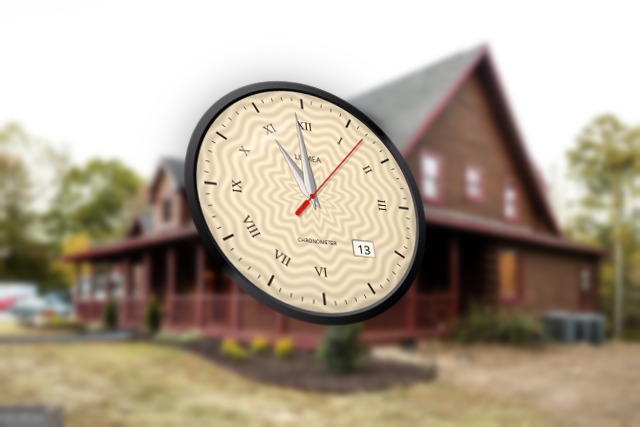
10:59:07
